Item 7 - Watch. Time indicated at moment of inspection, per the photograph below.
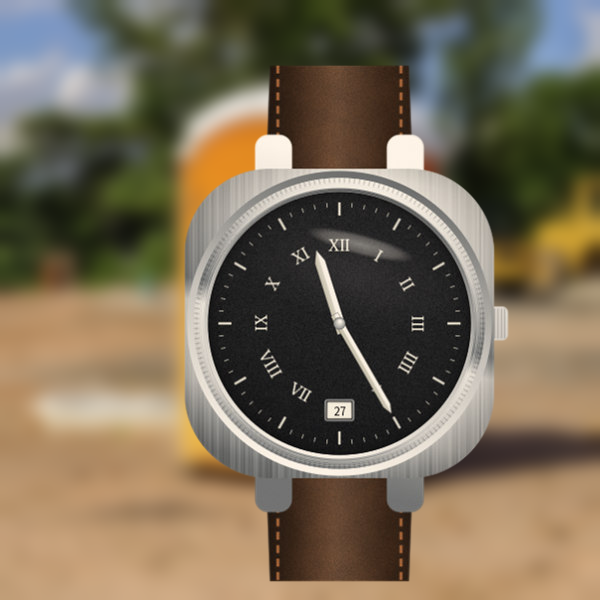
11:25
